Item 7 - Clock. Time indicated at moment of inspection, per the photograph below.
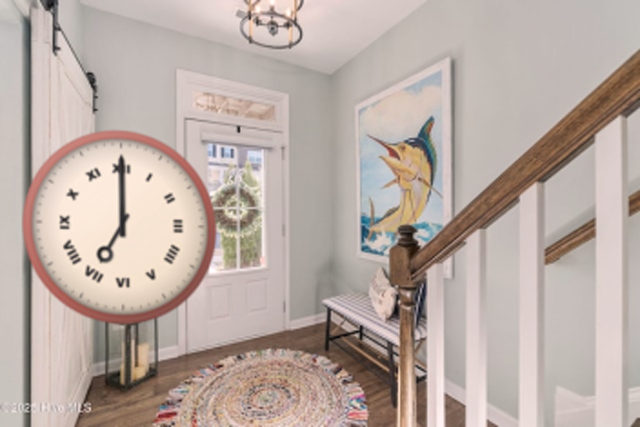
7:00
